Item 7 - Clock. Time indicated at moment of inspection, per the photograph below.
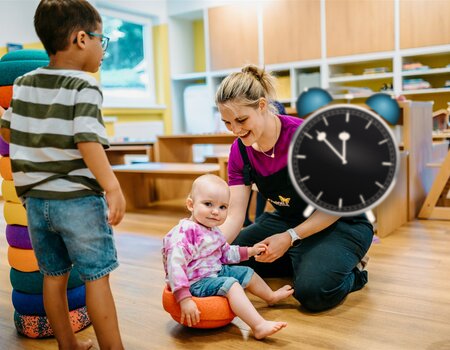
11:52
